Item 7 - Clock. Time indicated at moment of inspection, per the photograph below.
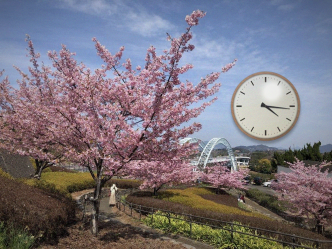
4:16
